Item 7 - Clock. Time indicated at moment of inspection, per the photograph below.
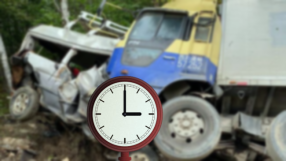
3:00
